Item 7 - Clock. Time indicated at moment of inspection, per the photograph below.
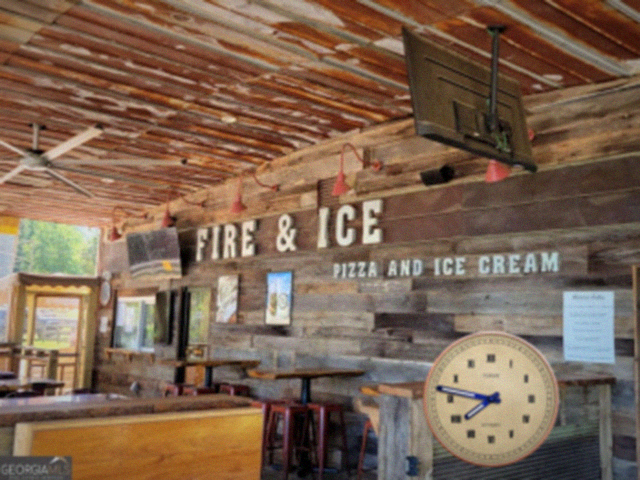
7:47
